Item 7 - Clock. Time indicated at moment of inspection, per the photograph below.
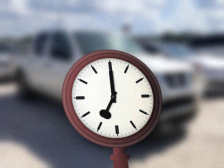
7:00
